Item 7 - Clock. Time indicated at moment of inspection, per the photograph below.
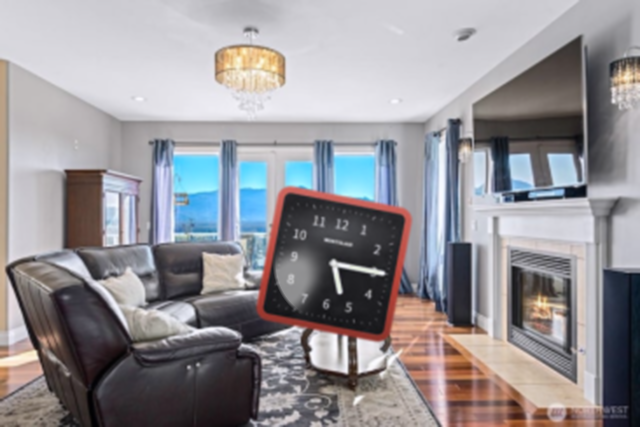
5:15
